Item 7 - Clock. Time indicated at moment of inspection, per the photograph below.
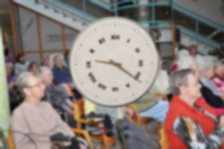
9:21
